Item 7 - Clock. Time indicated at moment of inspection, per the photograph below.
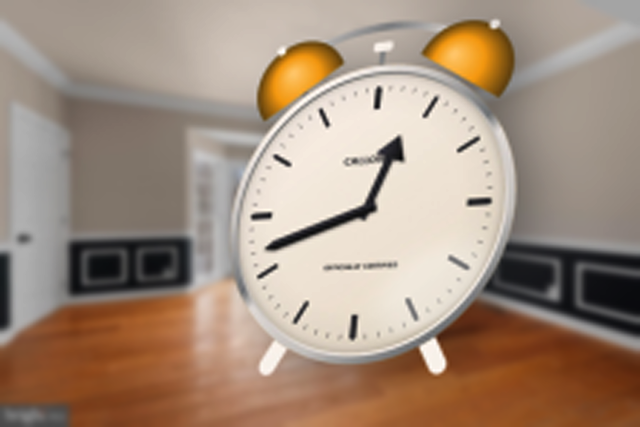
12:42
